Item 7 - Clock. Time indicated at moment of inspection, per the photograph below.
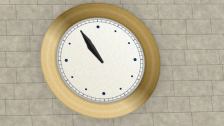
10:55
